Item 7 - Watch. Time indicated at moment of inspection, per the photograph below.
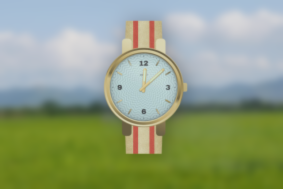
12:08
